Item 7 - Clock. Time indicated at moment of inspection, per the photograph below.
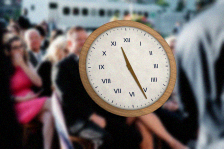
11:26
